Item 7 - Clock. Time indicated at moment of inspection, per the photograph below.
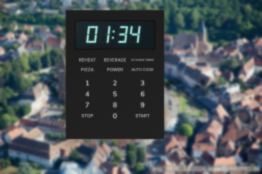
1:34
